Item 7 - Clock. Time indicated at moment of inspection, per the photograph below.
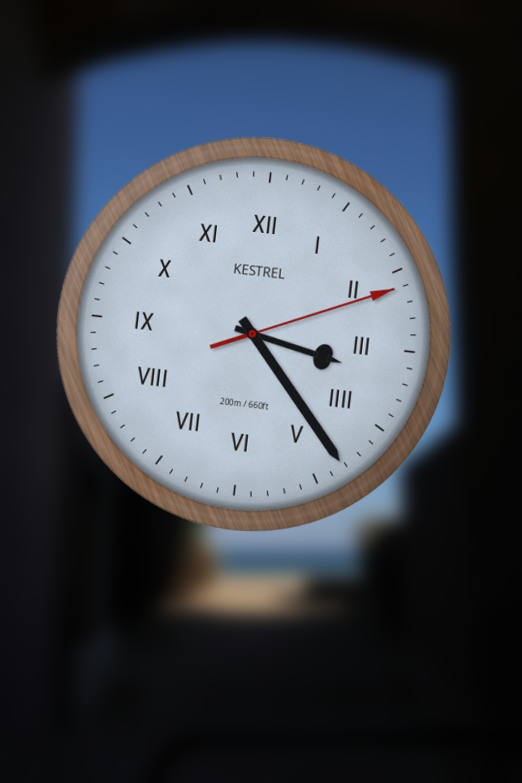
3:23:11
